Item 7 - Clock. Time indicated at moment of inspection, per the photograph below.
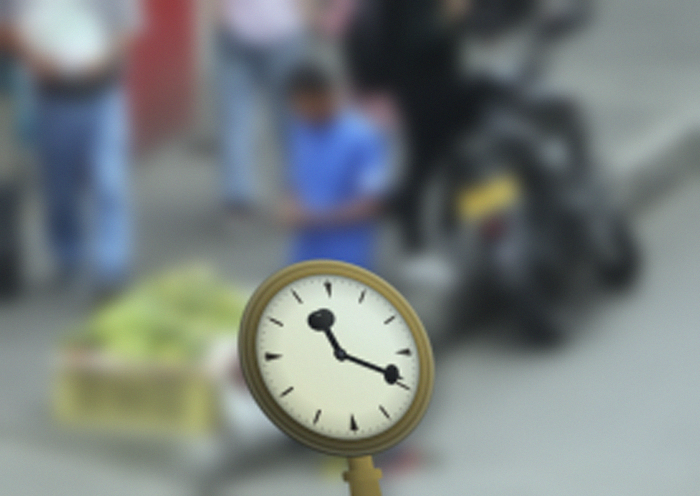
11:19
